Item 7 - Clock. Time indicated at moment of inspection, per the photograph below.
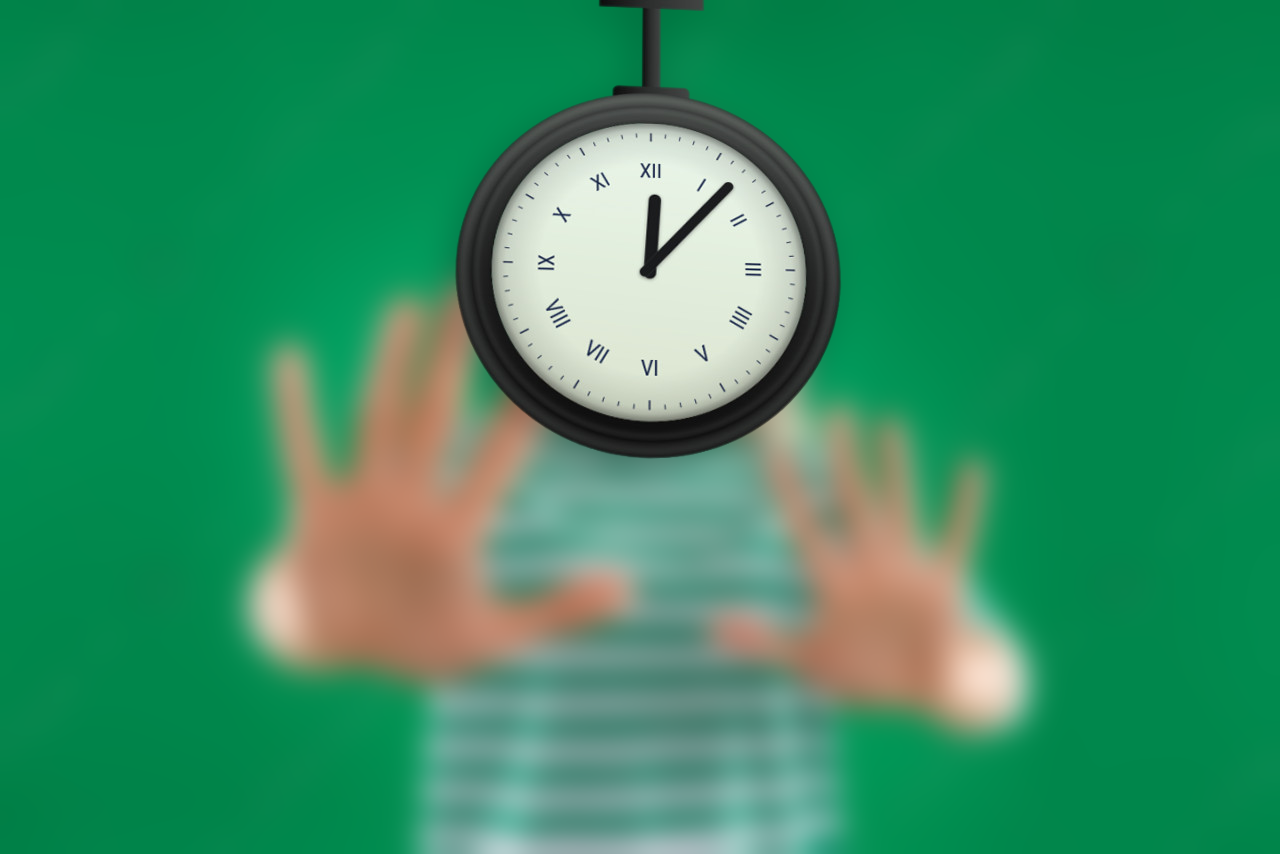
12:07
